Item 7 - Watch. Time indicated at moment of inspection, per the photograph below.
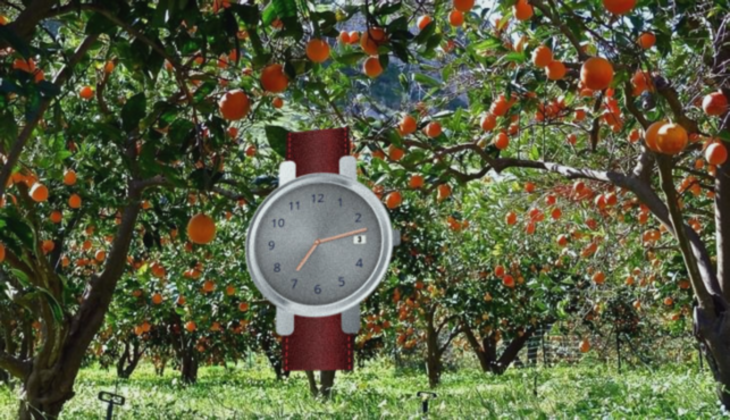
7:13
